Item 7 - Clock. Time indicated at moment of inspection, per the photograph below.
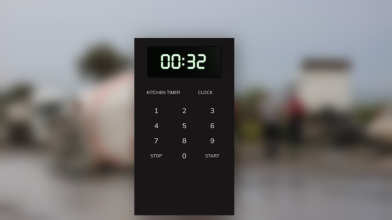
0:32
